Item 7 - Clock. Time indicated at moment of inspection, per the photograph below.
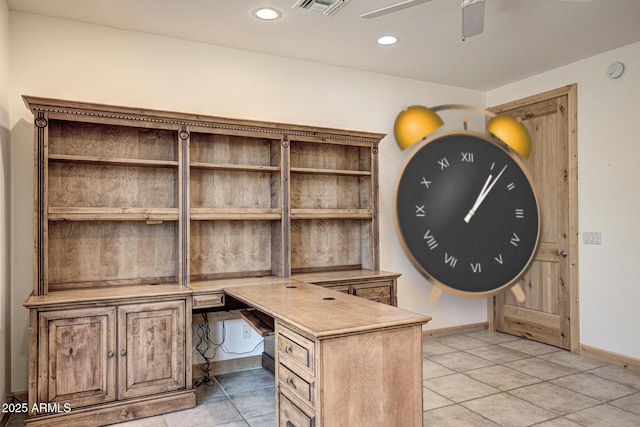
1:07
